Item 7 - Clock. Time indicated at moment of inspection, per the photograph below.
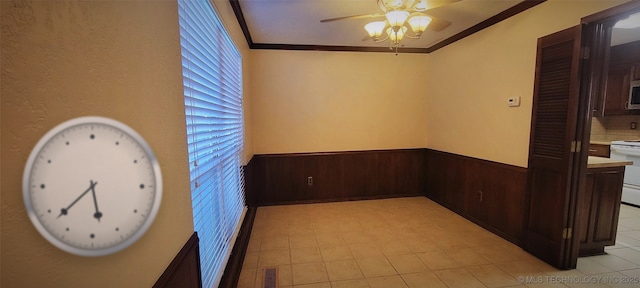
5:38
